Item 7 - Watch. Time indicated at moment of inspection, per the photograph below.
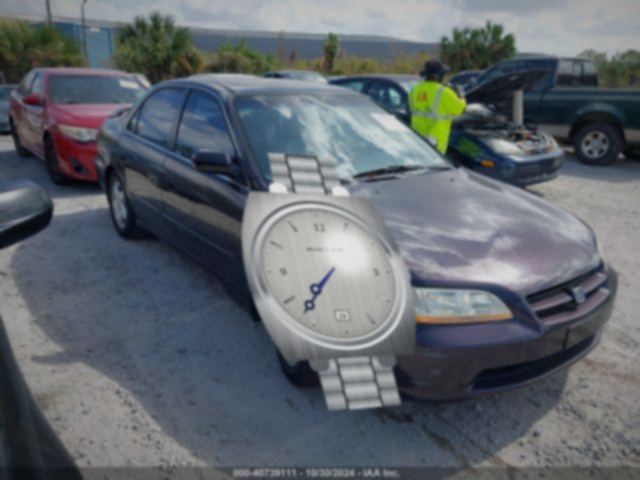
7:37
